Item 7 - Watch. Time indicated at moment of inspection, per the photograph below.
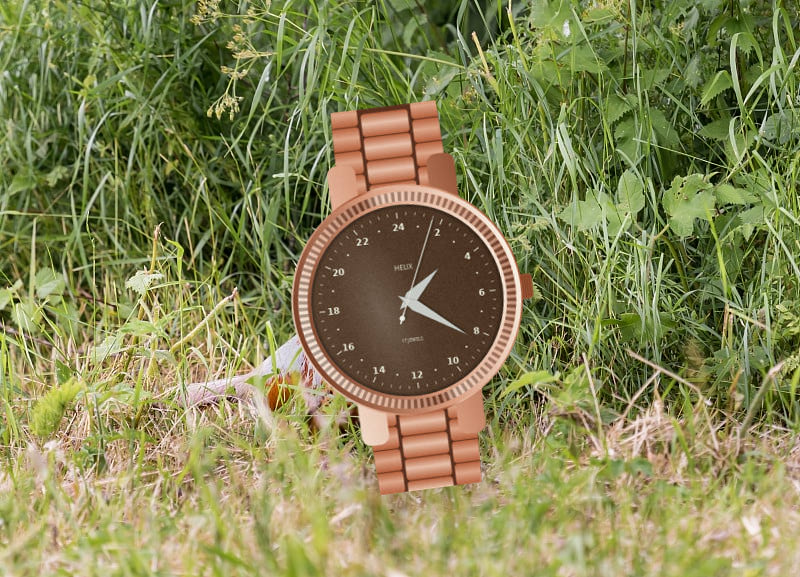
3:21:04
